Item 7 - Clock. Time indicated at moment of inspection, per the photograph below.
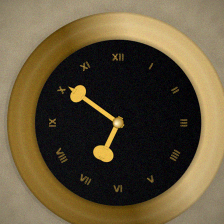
6:51
